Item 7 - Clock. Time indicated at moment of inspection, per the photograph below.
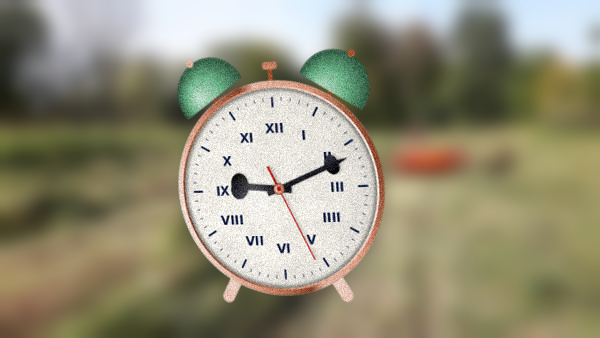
9:11:26
